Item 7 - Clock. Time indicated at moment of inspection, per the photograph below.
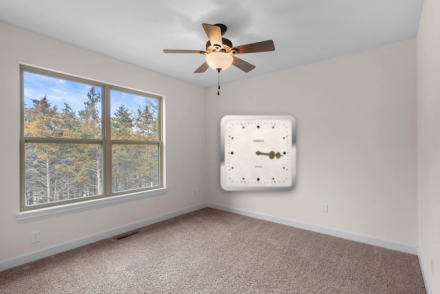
3:16
